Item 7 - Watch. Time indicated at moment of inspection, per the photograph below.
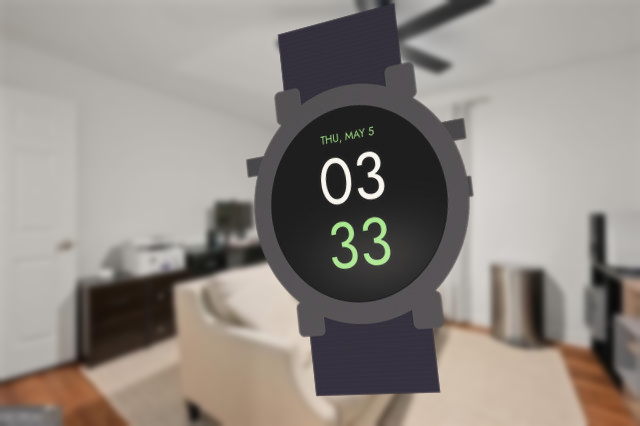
3:33
